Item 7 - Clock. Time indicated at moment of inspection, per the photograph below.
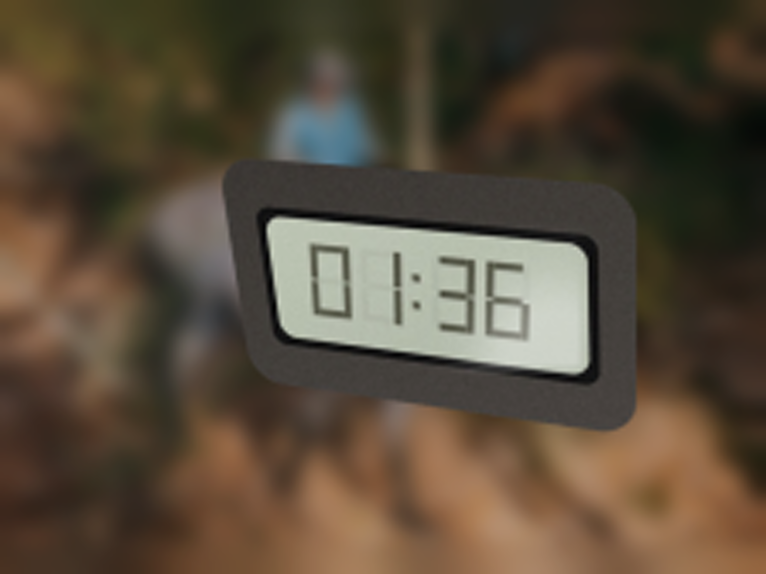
1:36
